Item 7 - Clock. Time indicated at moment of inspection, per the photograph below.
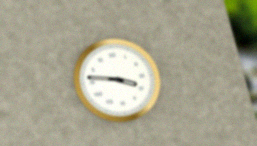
3:47
